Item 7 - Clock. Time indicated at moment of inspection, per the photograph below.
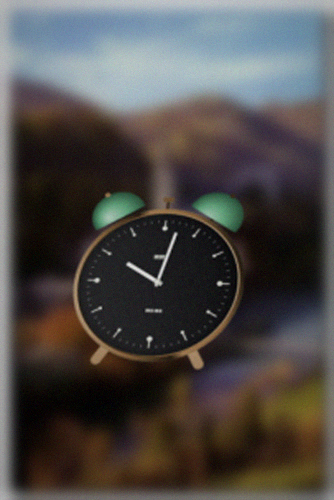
10:02
